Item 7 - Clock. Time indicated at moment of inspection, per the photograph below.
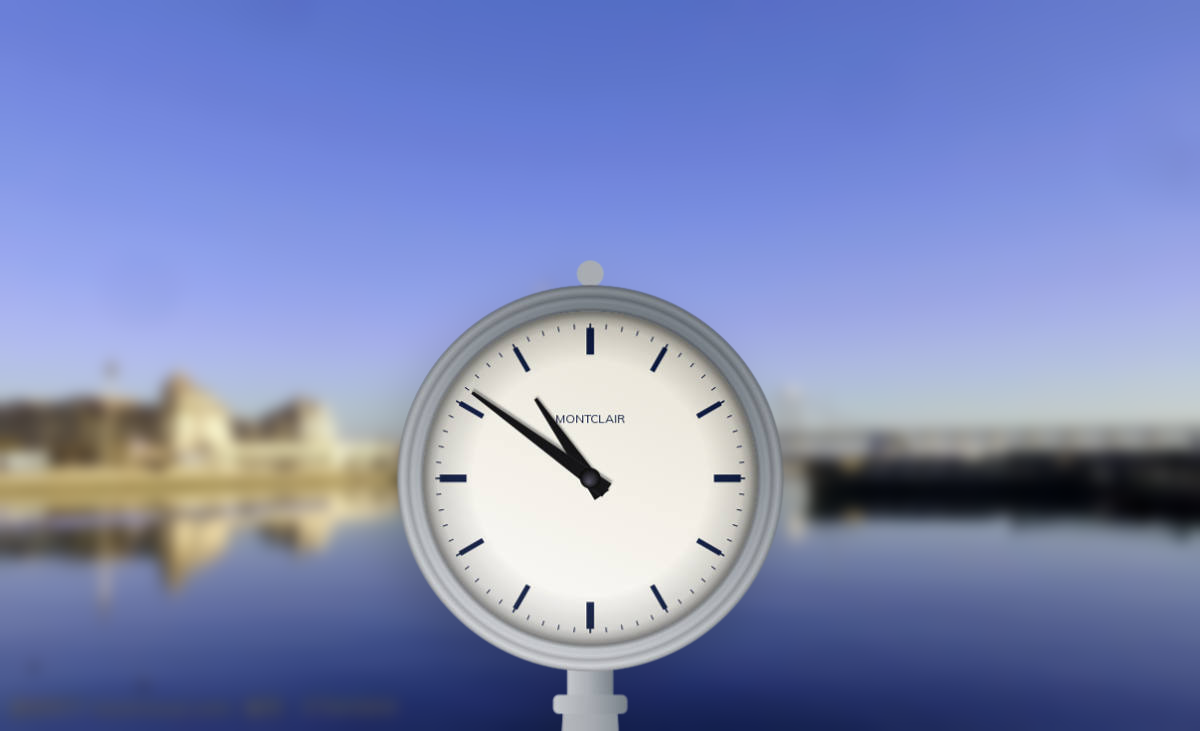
10:51
